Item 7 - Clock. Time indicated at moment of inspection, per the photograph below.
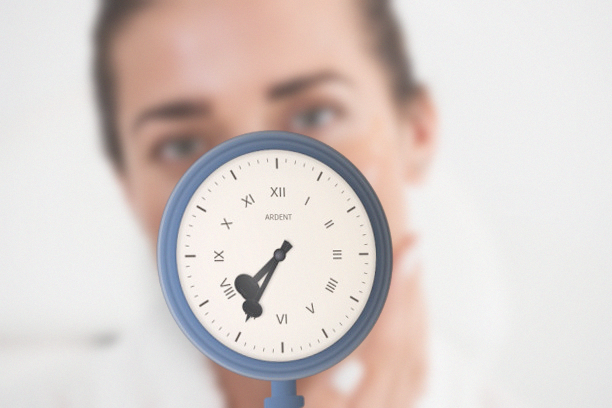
7:35
